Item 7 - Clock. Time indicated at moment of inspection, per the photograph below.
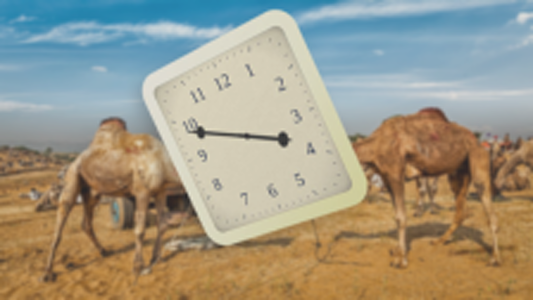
3:49
